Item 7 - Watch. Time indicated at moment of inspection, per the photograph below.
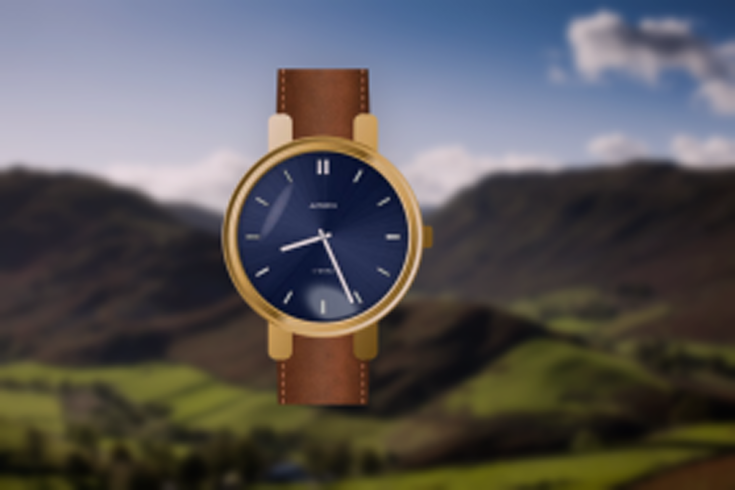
8:26
